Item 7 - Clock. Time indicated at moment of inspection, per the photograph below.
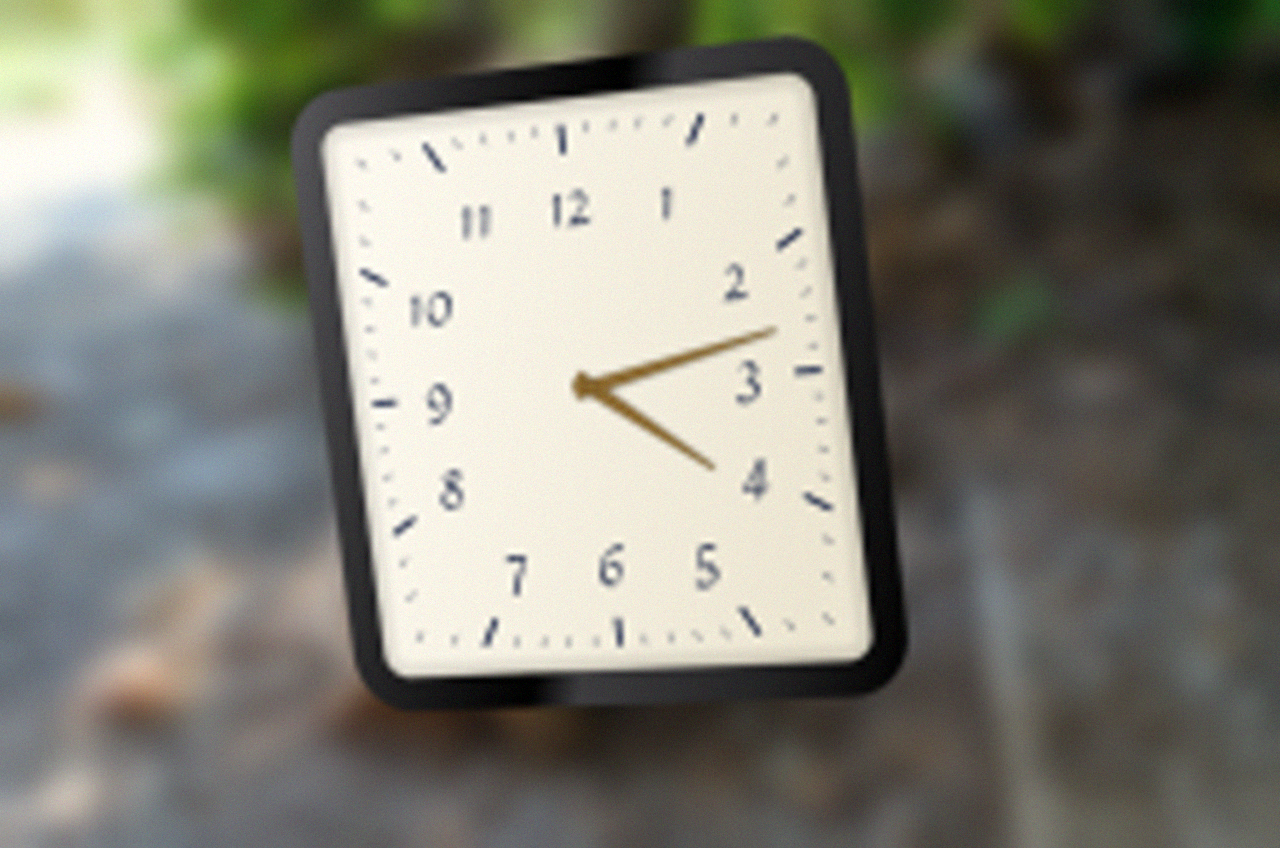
4:13
